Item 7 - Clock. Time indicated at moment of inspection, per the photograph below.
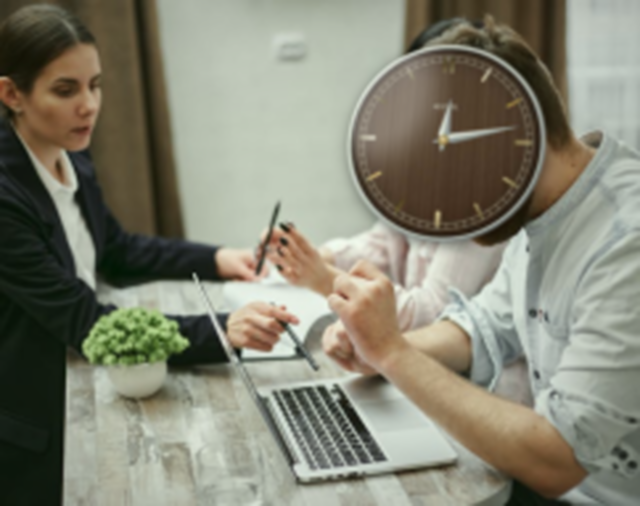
12:13
